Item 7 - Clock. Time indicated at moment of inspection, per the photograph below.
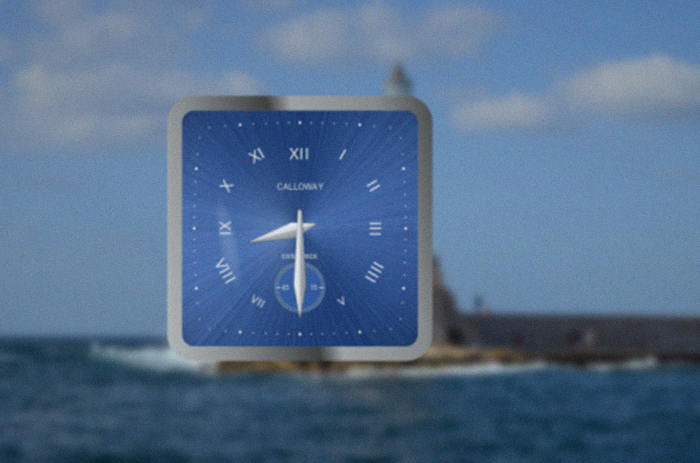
8:30
